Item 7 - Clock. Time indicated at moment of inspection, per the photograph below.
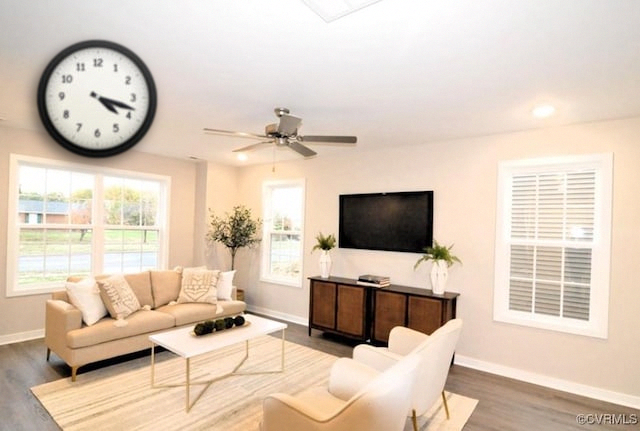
4:18
